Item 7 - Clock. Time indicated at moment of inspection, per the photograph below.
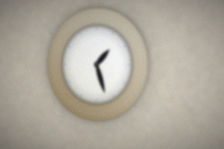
1:27
